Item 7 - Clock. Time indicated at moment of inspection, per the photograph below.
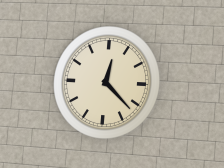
12:22
